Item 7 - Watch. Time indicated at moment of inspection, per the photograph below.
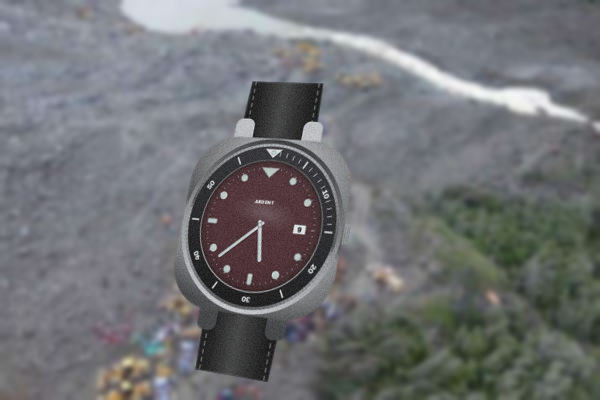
5:38
